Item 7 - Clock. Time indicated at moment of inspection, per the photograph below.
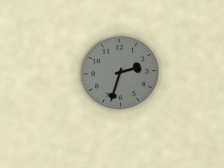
2:33
